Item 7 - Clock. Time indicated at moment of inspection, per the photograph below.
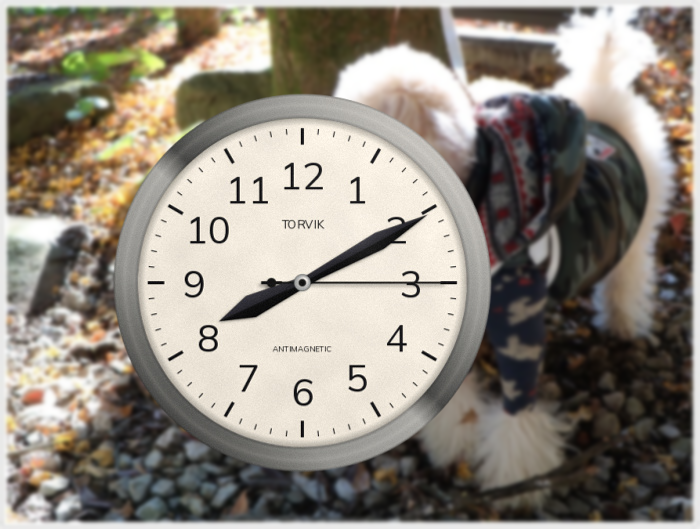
8:10:15
